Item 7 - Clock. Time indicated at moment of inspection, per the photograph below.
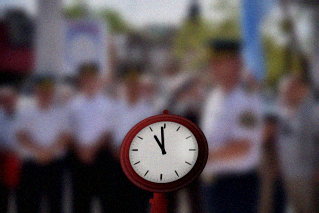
10:59
